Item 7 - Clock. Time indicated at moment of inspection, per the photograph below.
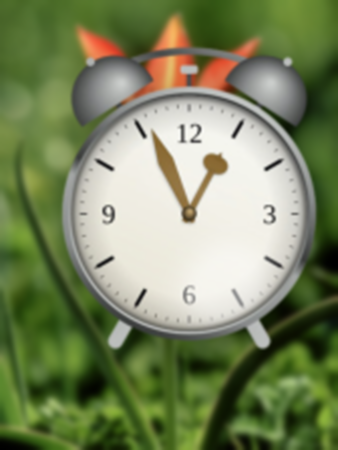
12:56
